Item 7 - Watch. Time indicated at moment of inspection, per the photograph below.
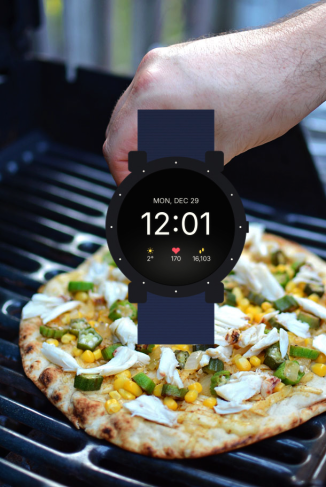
12:01
